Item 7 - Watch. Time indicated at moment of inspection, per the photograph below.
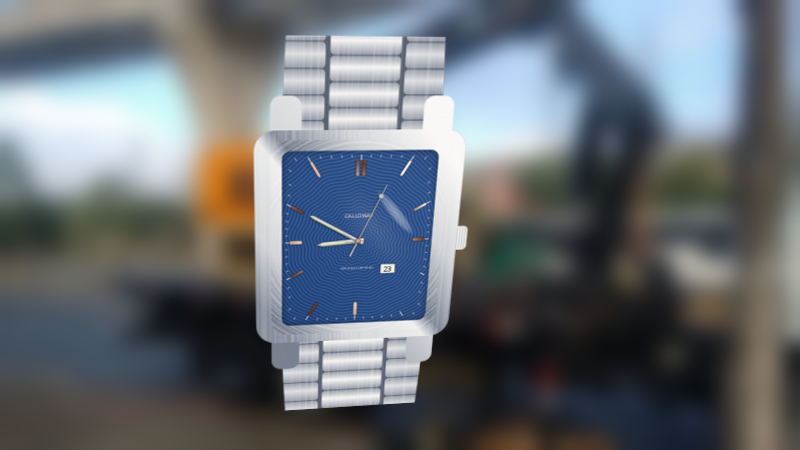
8:50:04
